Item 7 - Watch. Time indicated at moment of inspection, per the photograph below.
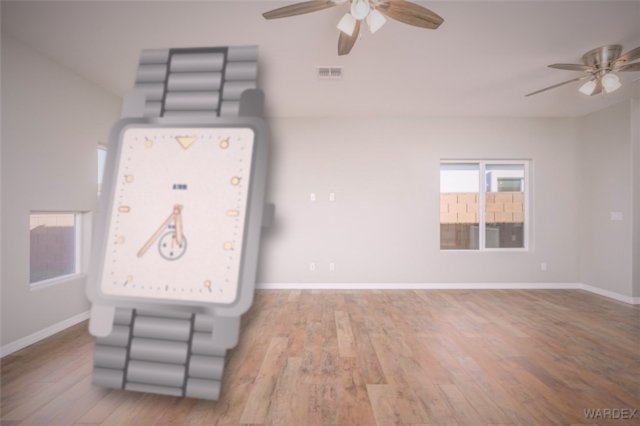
5:36
